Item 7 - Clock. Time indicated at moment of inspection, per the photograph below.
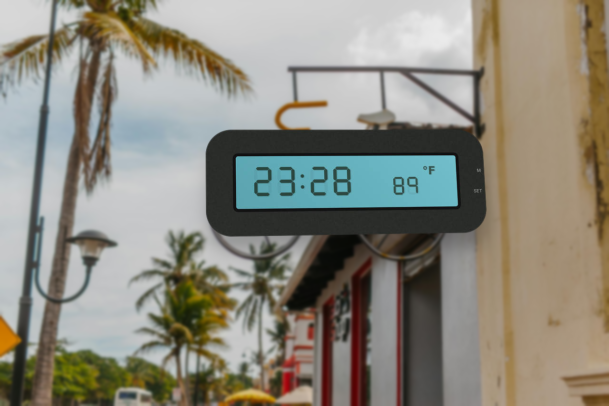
23:28
